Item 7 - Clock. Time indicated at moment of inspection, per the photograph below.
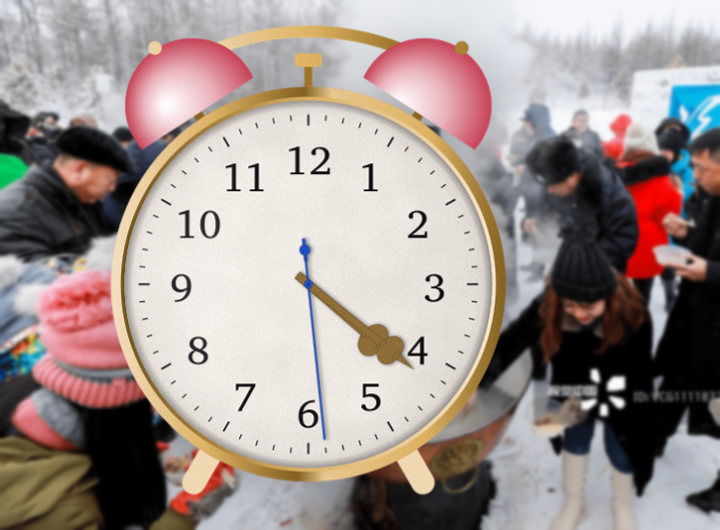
4:21:29
